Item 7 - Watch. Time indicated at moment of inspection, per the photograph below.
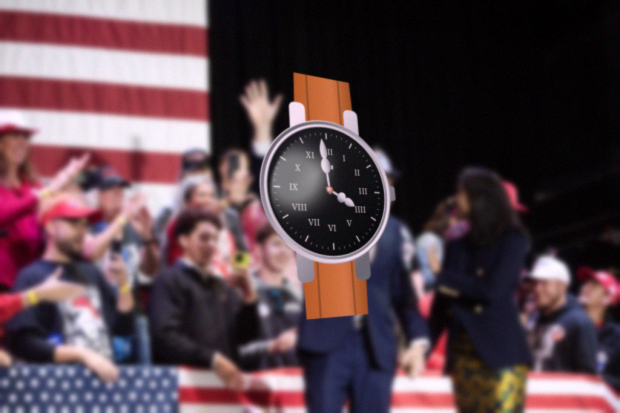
3:59
